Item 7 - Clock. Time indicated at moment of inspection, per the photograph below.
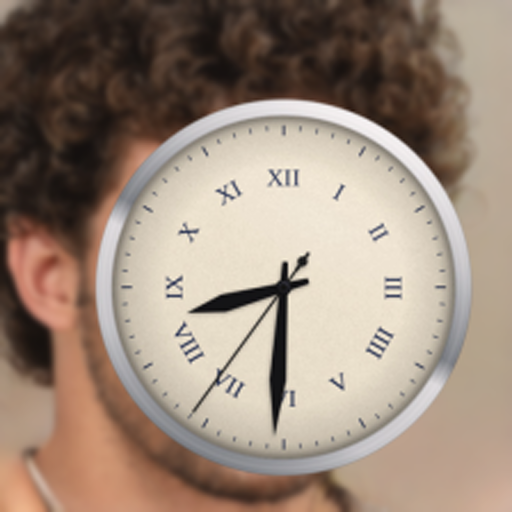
8:30:36
